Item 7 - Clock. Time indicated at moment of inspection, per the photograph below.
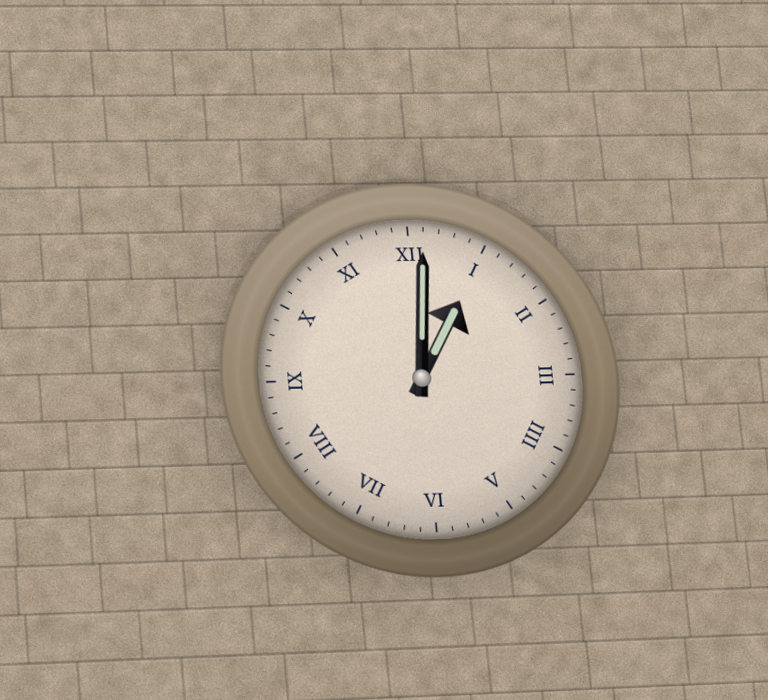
1:01
